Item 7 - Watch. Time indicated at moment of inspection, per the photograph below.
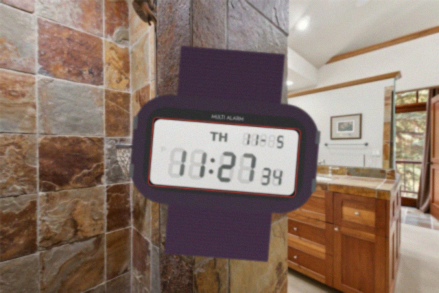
11:27:34
